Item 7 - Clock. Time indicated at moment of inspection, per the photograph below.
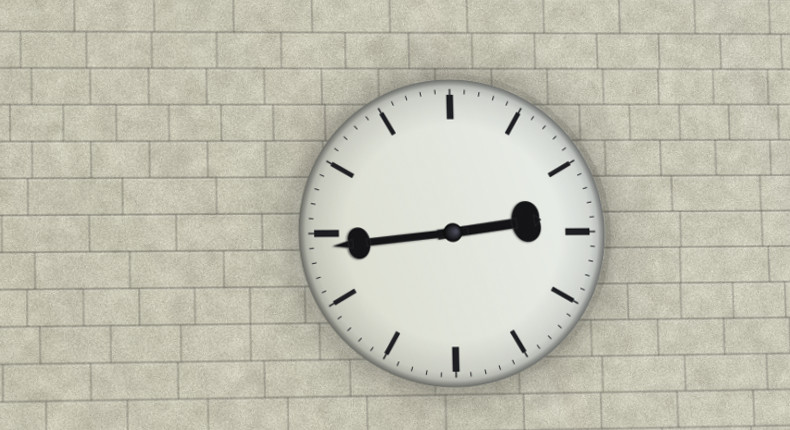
2:44
